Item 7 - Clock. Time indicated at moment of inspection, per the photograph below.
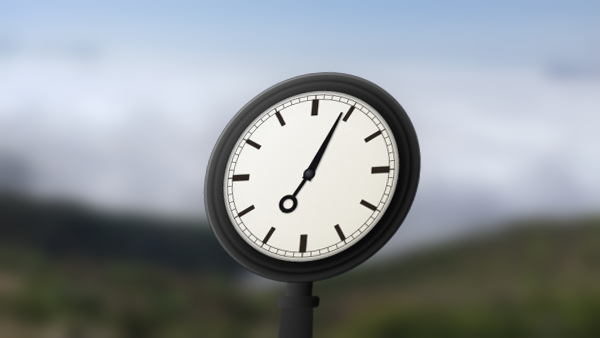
7:04
